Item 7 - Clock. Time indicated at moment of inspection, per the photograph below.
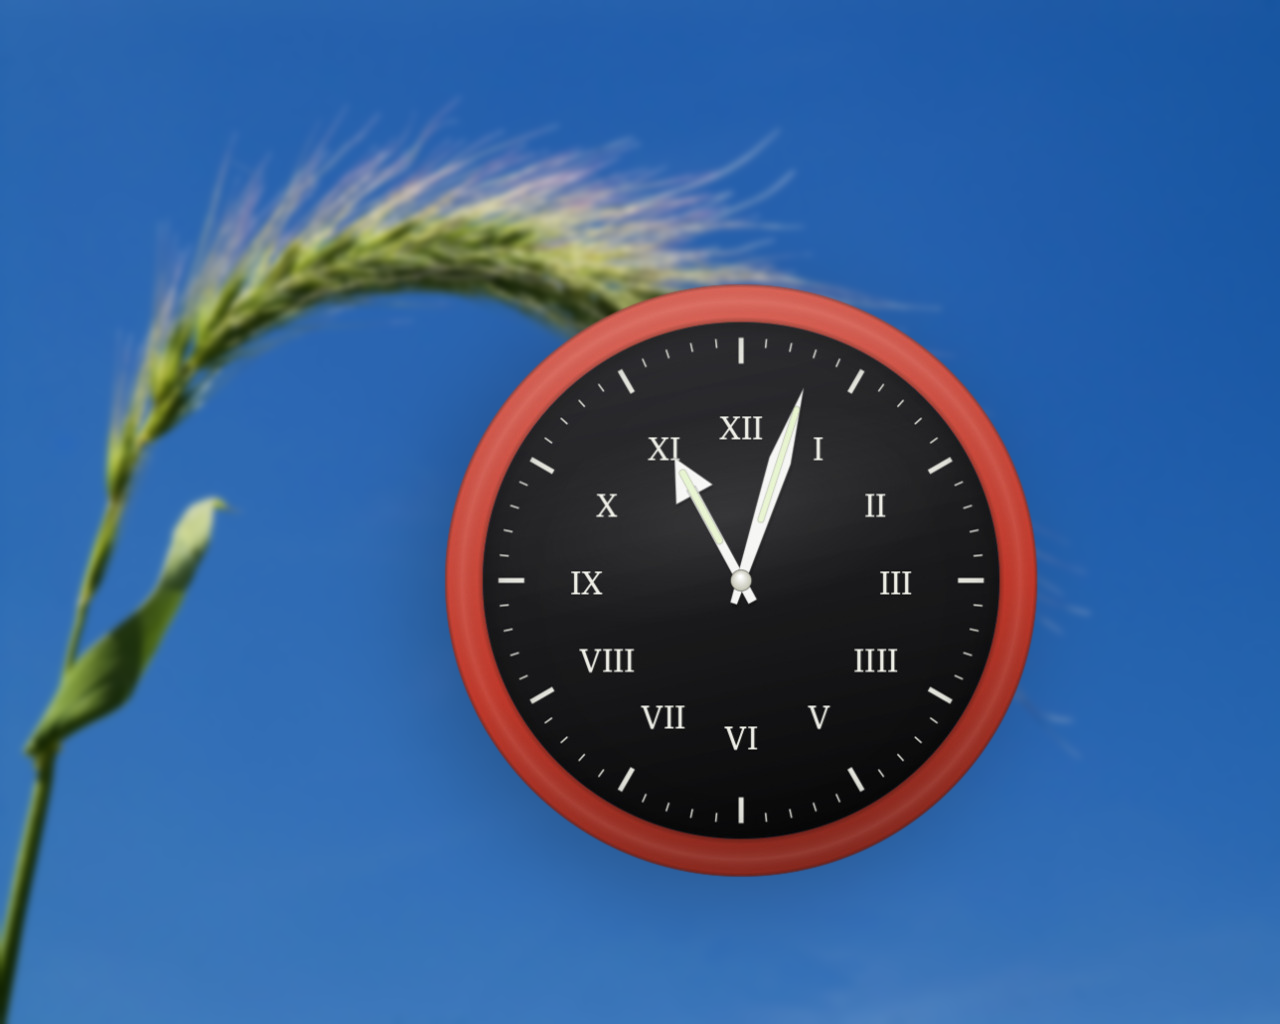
11:03
